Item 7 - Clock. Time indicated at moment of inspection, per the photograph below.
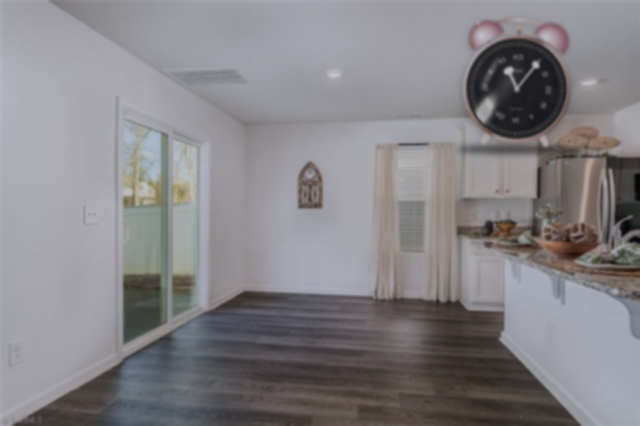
11:06
